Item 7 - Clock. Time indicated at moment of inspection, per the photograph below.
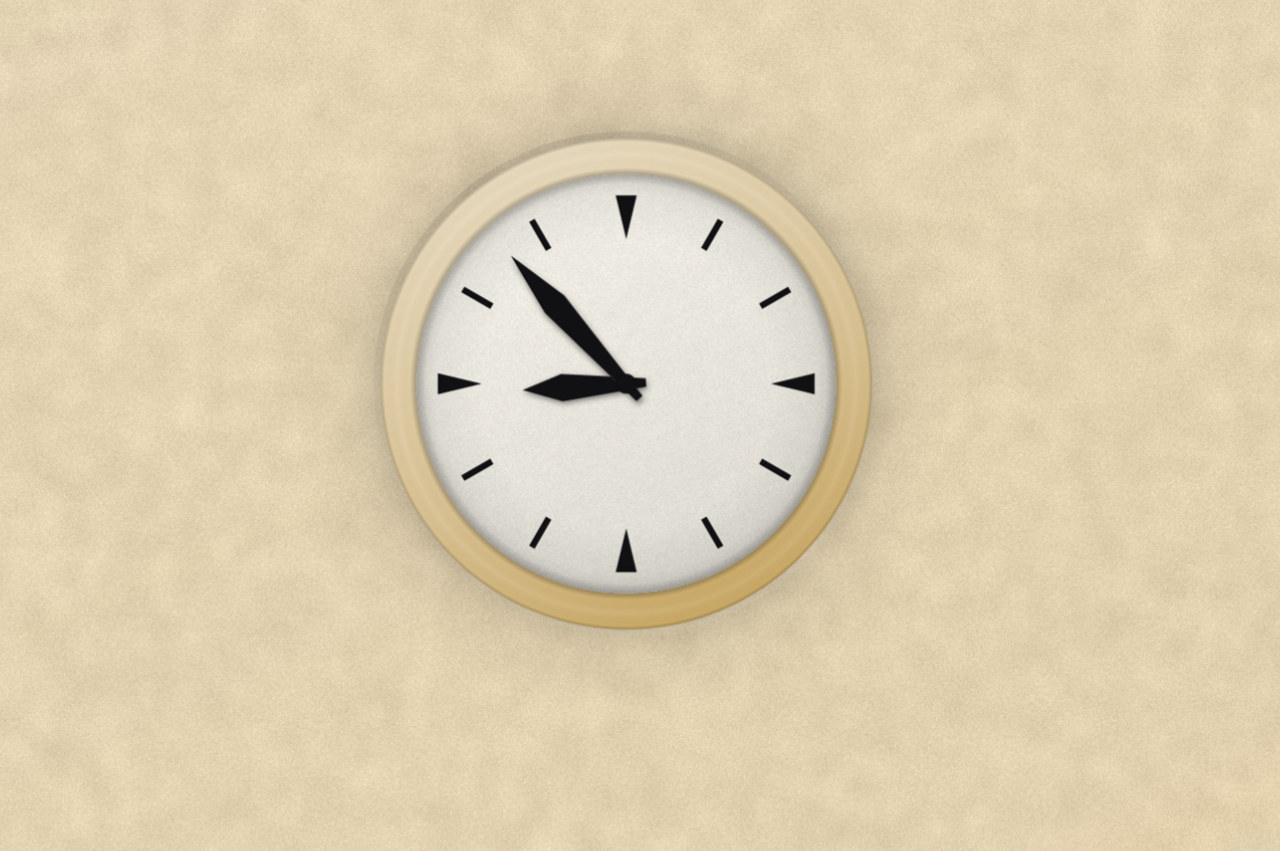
8:53
